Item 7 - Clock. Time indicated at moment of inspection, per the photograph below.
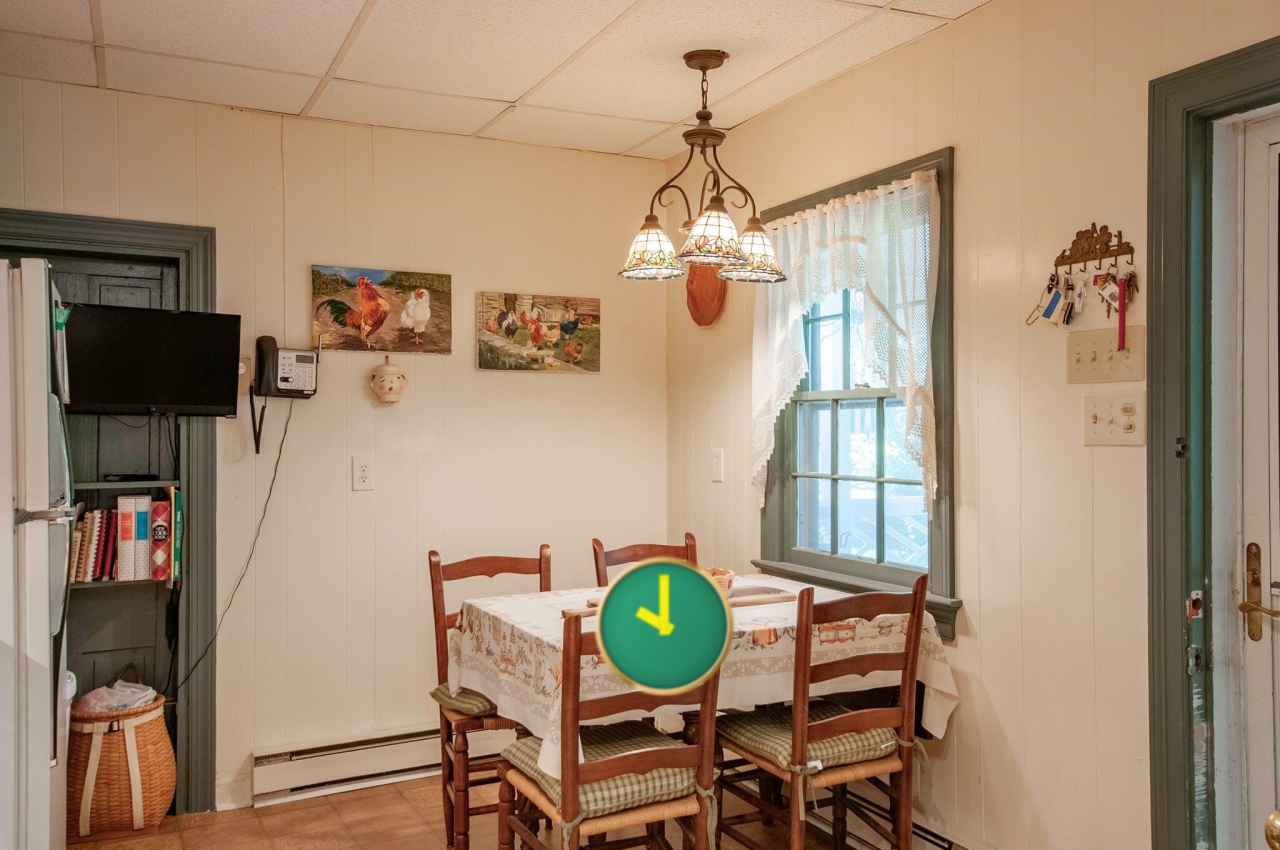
10:00
